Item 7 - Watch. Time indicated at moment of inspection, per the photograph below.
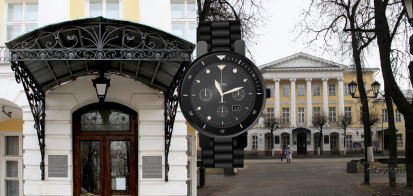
11:12
